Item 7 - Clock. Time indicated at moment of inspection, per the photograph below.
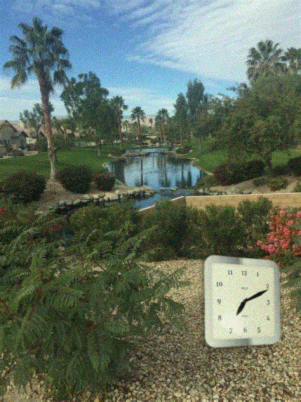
7:11
